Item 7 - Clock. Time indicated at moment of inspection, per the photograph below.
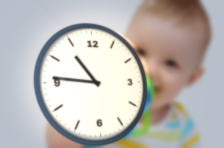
10:46
